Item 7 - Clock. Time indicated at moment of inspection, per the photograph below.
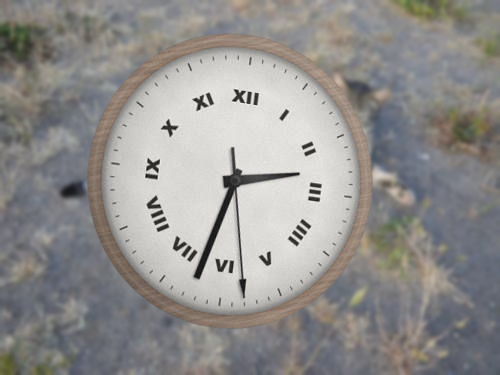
2:32:28
